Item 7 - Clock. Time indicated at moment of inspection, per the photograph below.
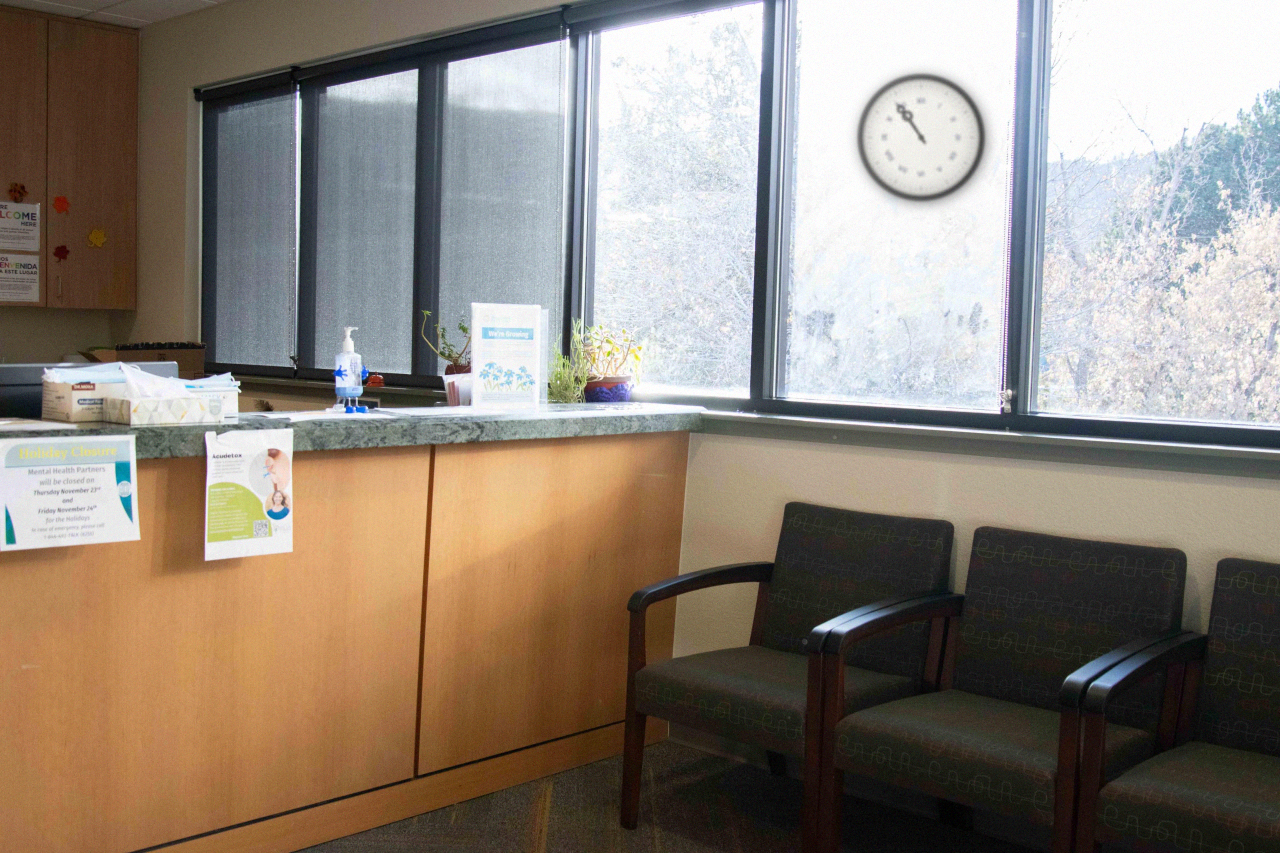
10:54
